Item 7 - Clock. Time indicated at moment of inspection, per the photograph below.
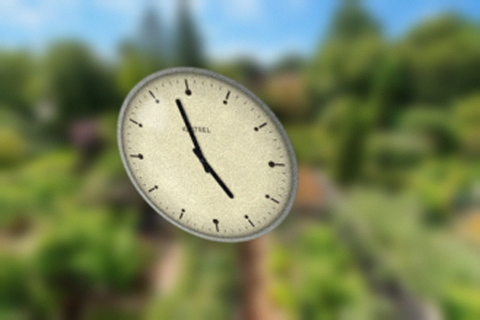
4:58
